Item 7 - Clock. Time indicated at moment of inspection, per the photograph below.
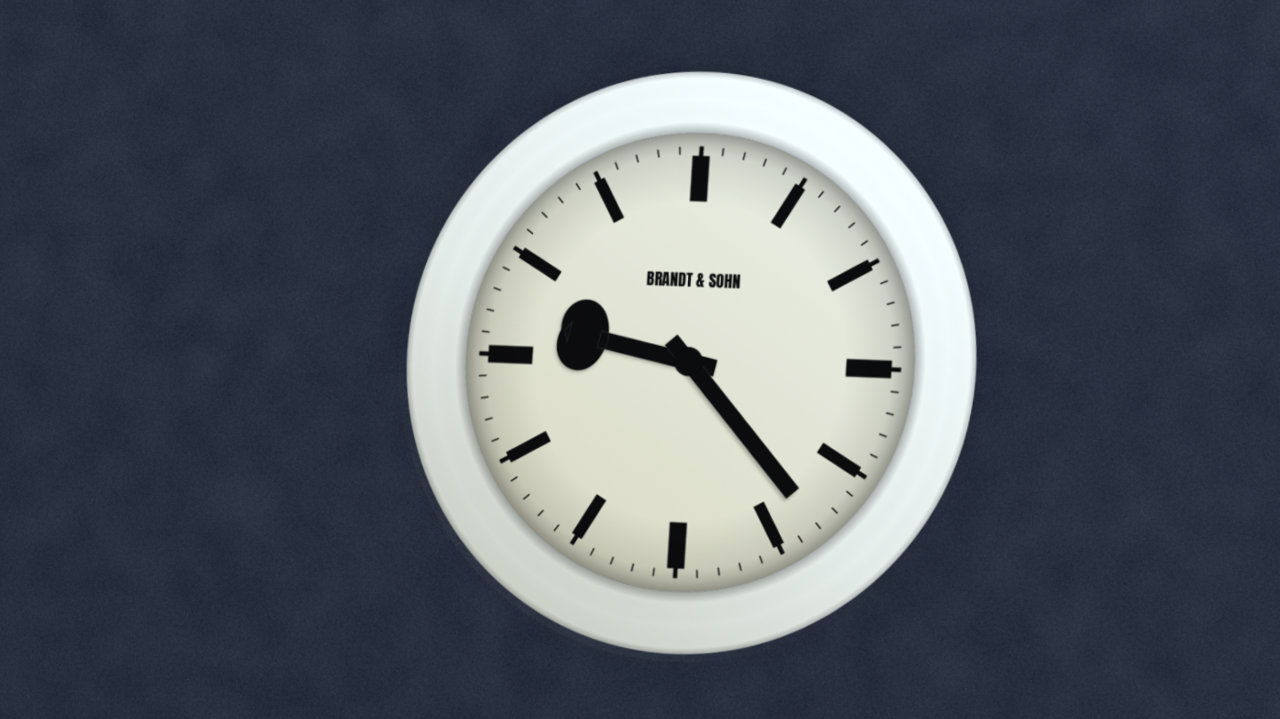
9:23
